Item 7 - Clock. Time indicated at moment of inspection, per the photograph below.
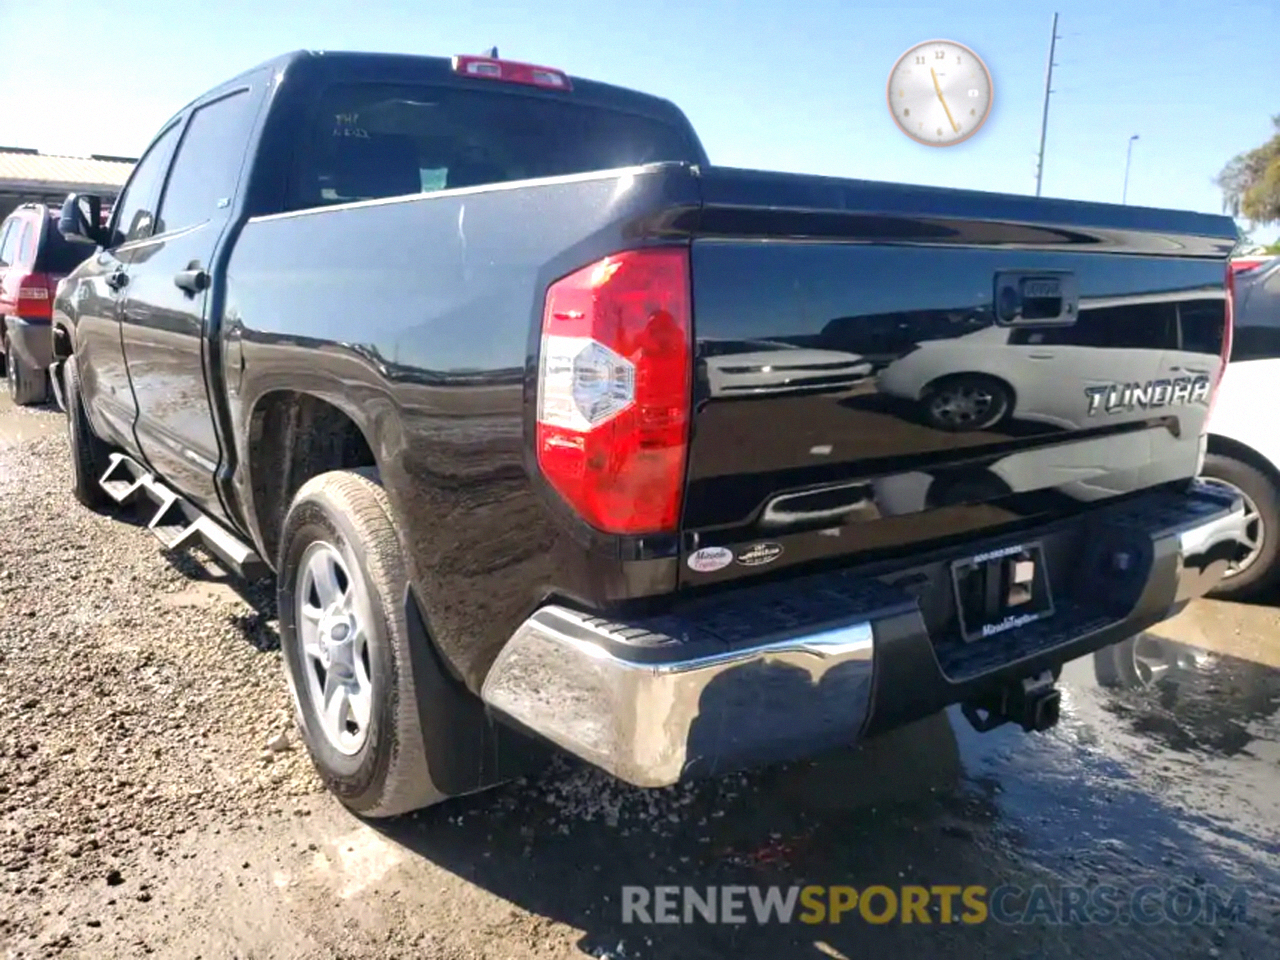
11:26
